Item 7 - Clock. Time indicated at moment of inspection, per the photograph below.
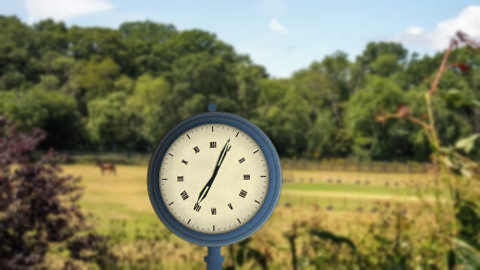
7:04
